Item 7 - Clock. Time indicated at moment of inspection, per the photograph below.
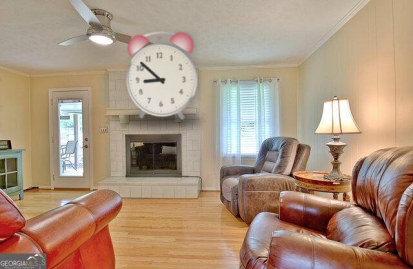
8:52
